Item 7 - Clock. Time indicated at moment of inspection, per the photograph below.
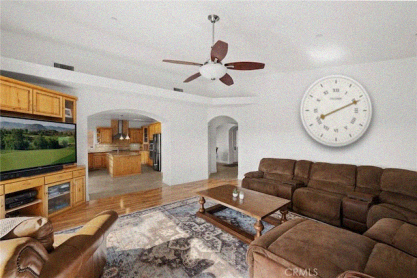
8:11
